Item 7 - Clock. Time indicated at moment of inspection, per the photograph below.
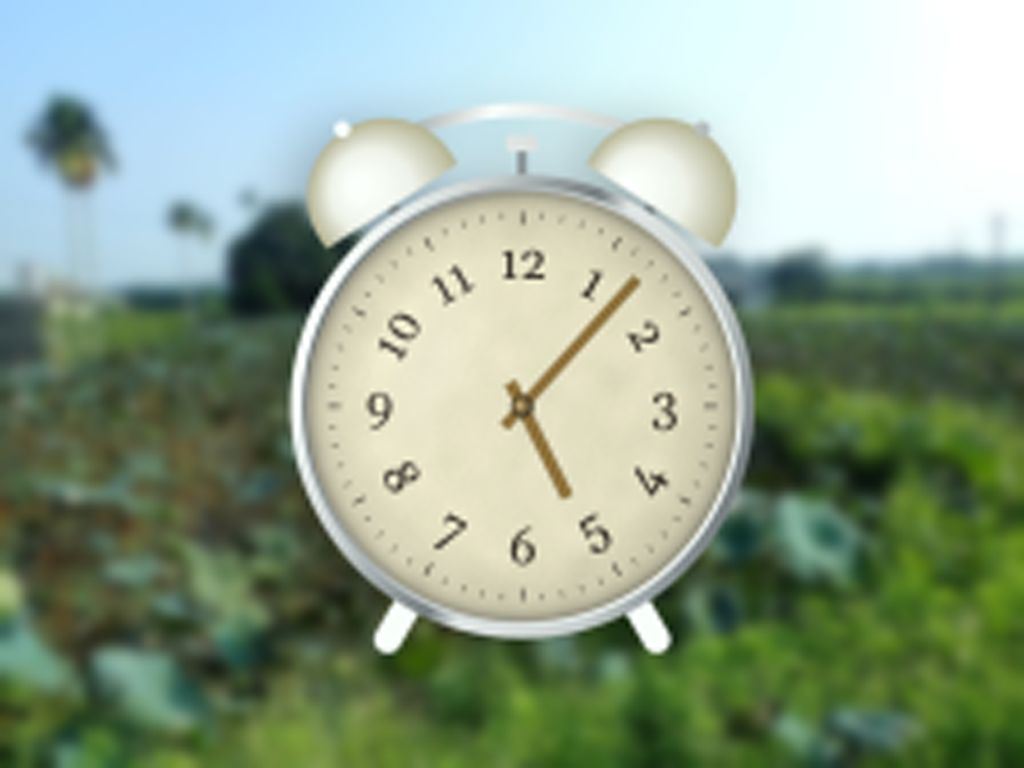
5:07
